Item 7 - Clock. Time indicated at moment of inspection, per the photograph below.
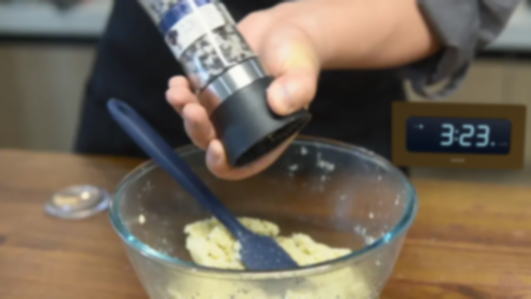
3:23
